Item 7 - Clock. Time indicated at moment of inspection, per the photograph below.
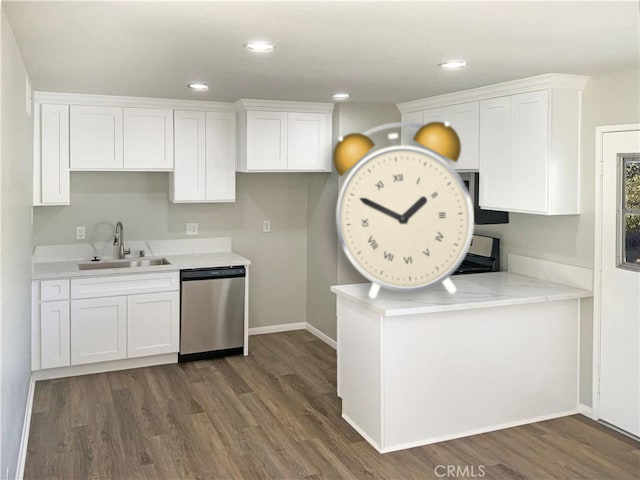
1:50
